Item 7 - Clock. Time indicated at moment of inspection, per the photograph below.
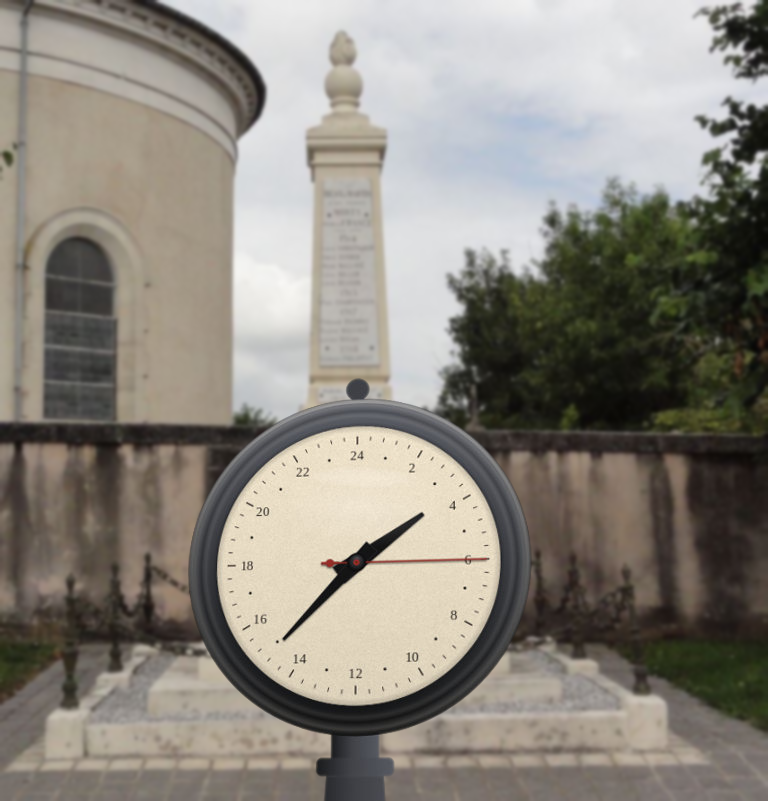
3:37:15
